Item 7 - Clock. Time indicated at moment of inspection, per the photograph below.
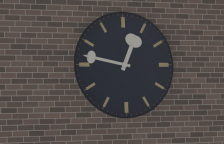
12:47
